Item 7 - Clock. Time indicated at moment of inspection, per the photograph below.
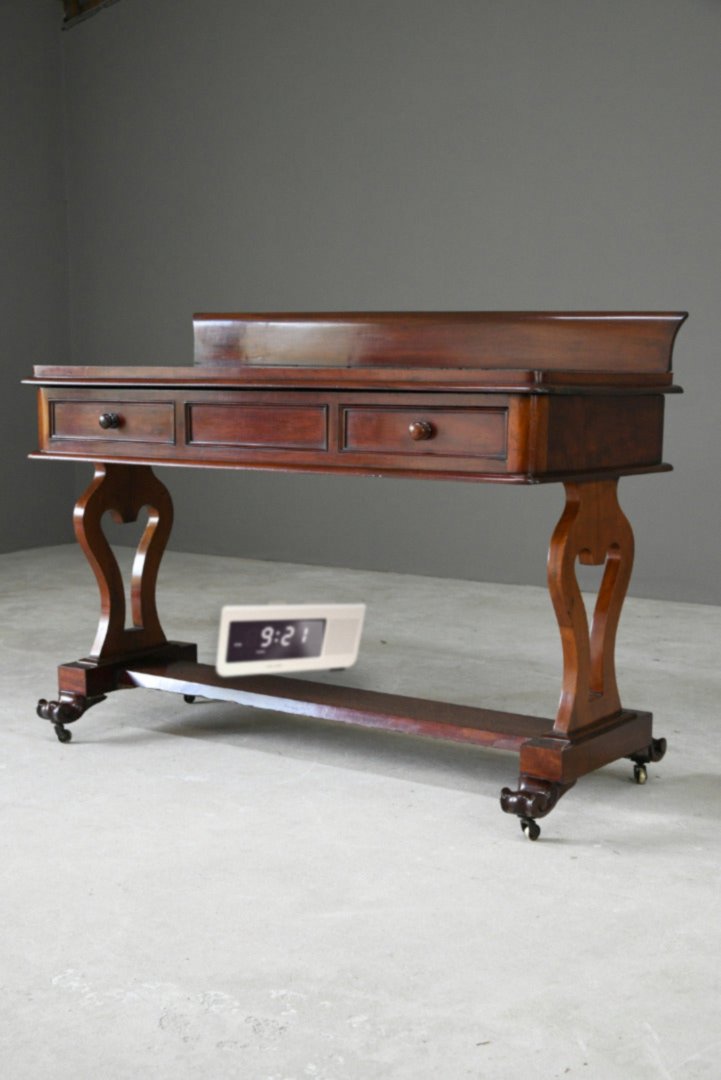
9:21
